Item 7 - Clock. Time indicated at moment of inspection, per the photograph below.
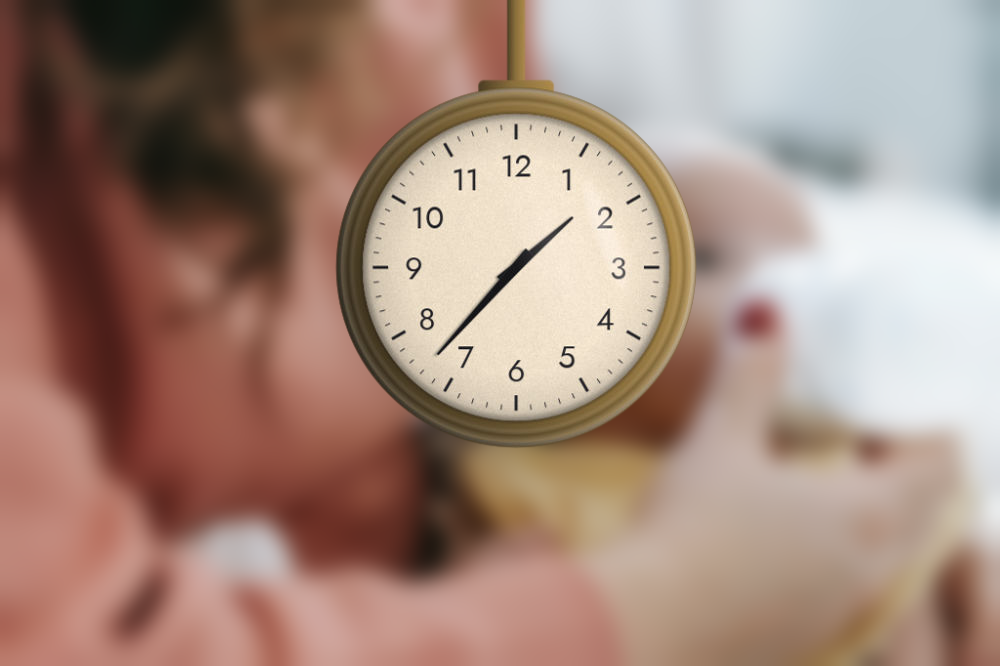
1:37
